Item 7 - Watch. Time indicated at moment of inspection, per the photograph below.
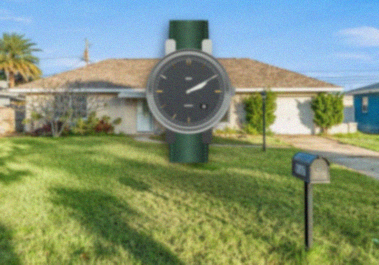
2:10
